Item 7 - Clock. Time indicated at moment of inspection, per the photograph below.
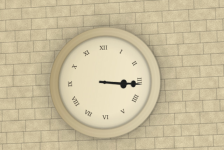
3:16
